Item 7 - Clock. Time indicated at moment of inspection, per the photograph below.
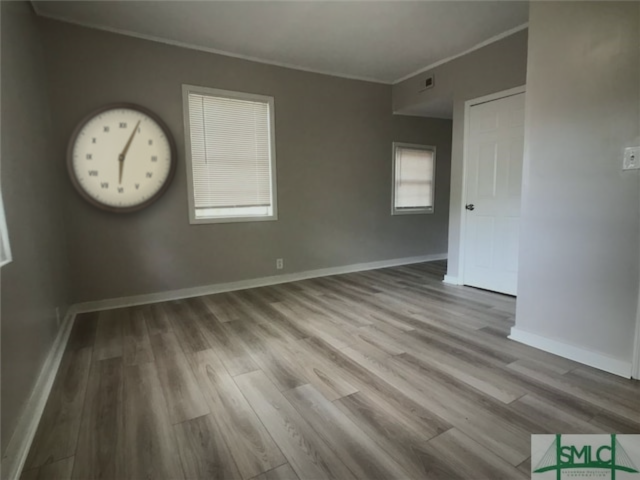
6:04
